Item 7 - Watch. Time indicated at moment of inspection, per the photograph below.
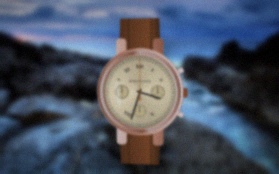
3:33
